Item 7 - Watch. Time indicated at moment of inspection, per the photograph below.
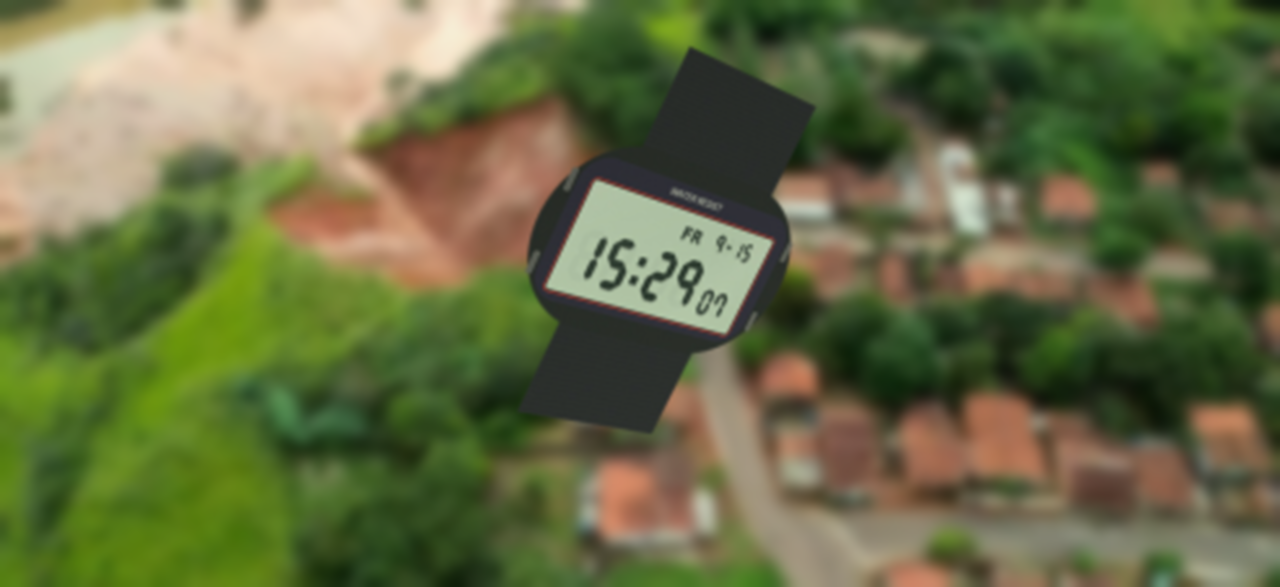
15:29:07
